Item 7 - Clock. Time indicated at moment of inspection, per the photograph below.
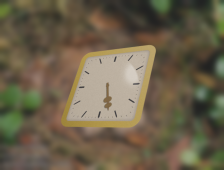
5:27
